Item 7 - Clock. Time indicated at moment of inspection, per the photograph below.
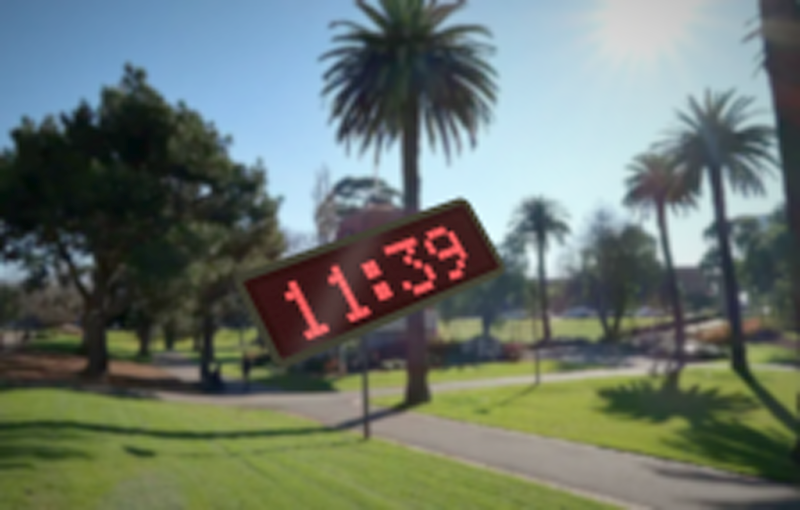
11:39
